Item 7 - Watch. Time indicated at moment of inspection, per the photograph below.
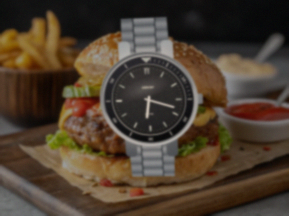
6:18
